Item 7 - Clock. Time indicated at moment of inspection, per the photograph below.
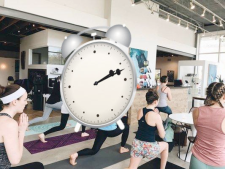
2:12
